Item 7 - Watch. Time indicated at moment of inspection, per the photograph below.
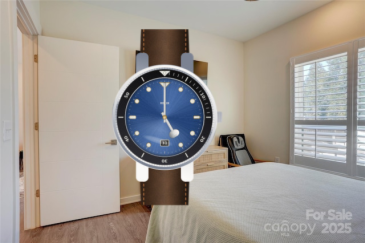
5:00
